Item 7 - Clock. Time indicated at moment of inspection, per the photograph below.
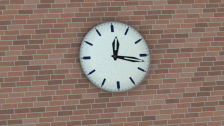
12:17
